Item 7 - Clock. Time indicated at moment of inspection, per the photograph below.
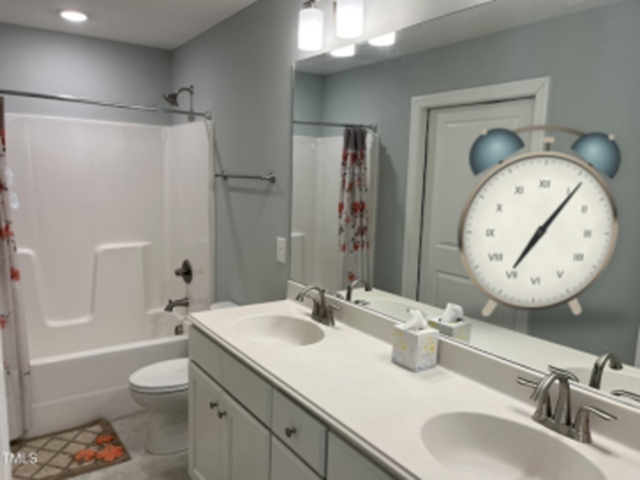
7:06
